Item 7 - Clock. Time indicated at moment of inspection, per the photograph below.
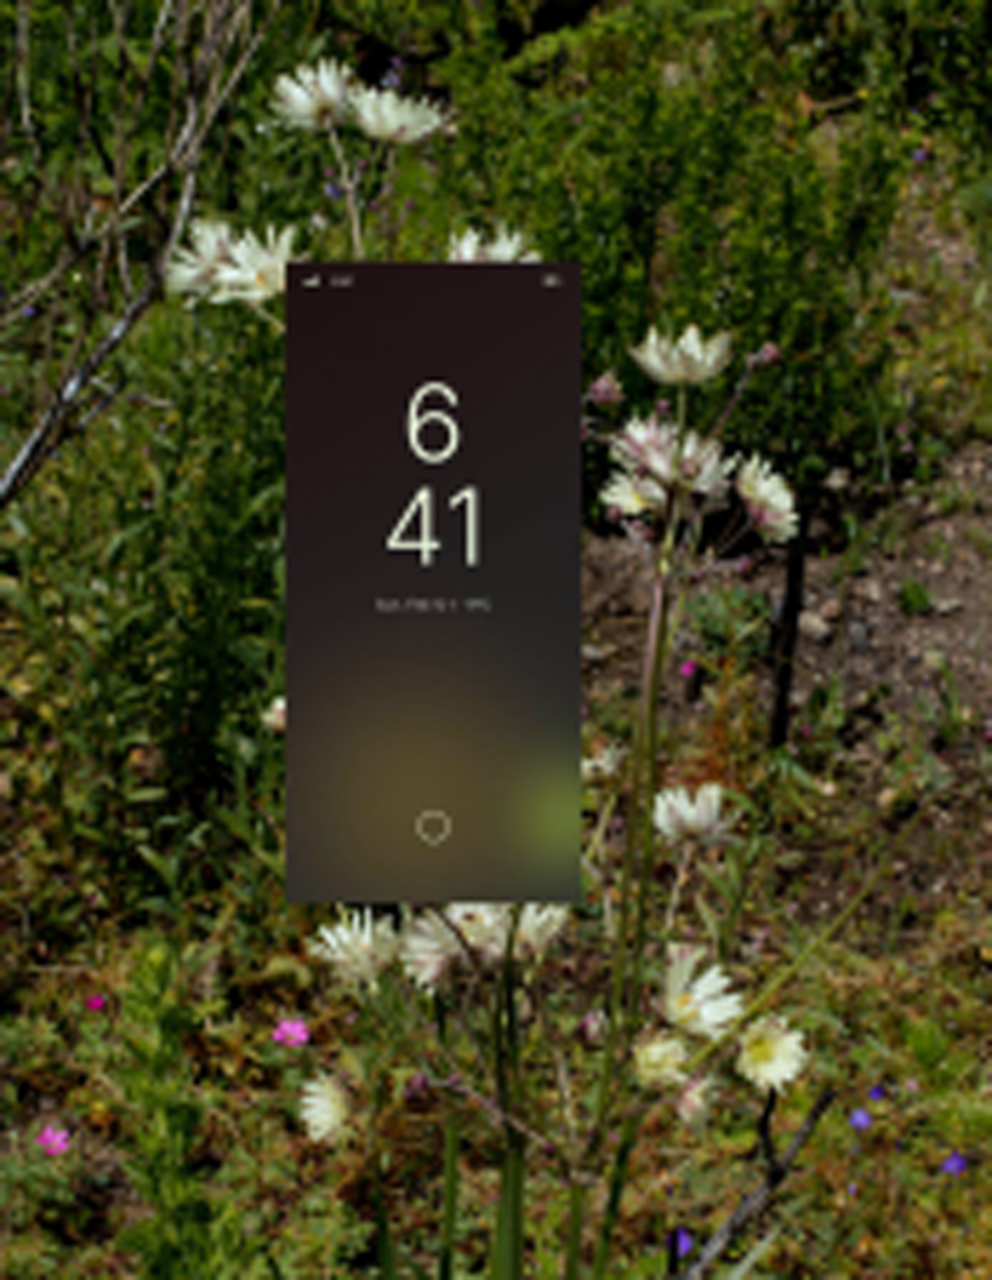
6:41
